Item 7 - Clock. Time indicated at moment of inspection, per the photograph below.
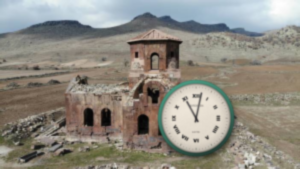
11:02
